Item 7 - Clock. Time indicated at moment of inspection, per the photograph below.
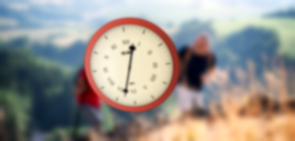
12:33
